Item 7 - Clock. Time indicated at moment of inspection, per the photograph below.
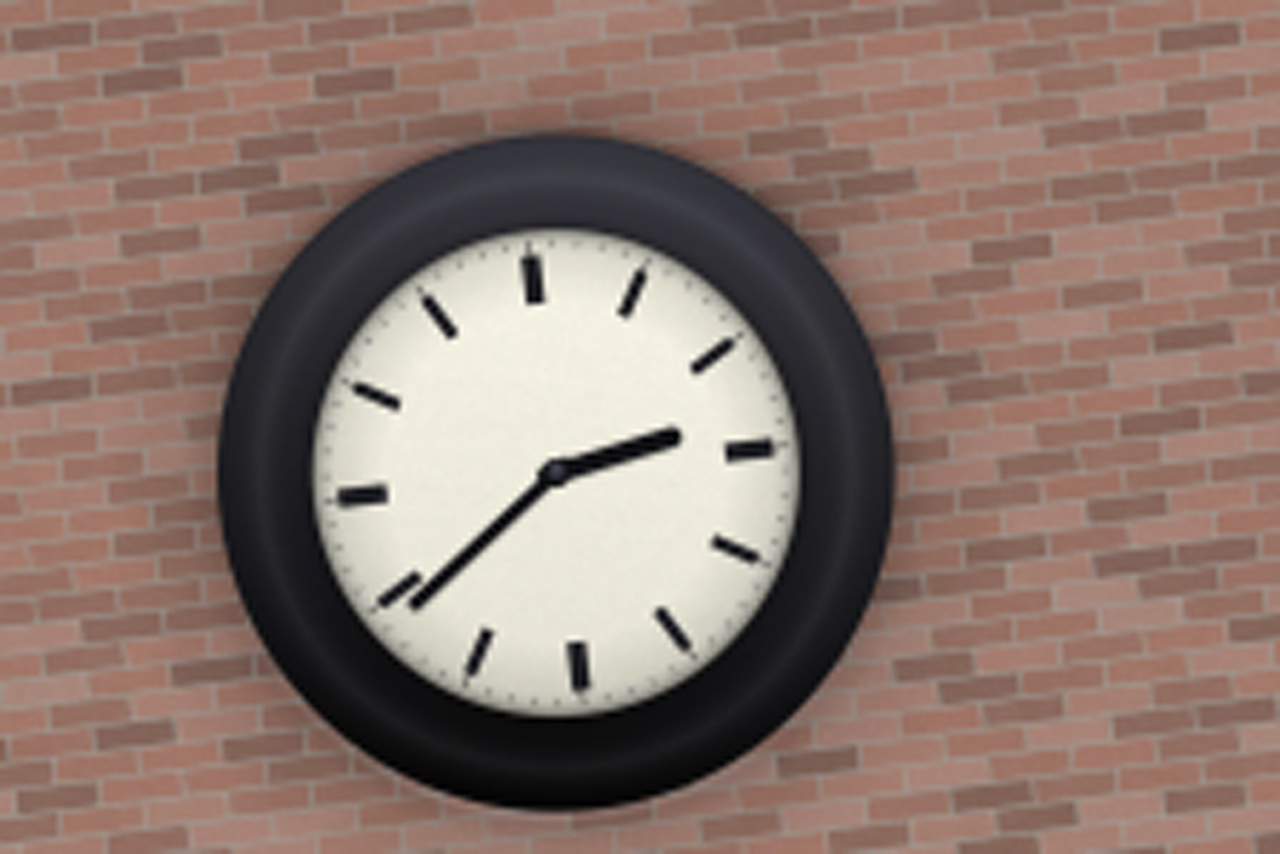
2:39
